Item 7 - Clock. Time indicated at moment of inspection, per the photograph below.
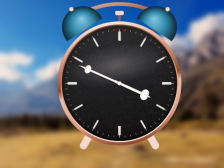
3:49
